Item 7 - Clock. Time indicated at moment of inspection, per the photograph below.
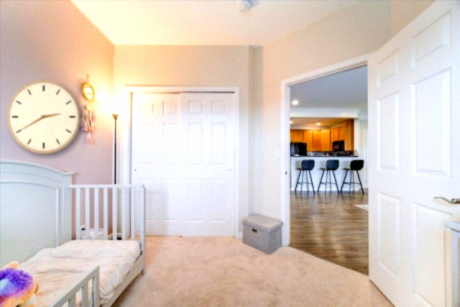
2:40
